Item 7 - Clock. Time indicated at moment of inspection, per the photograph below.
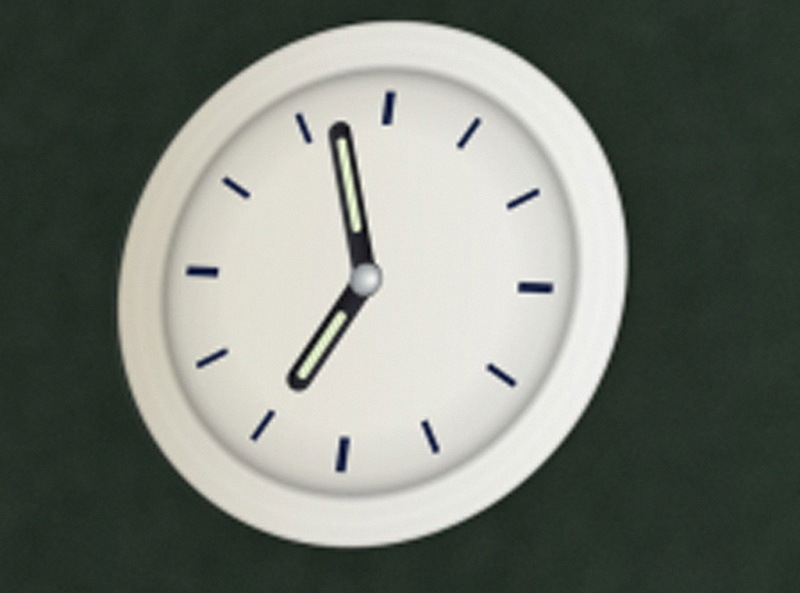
6:57
